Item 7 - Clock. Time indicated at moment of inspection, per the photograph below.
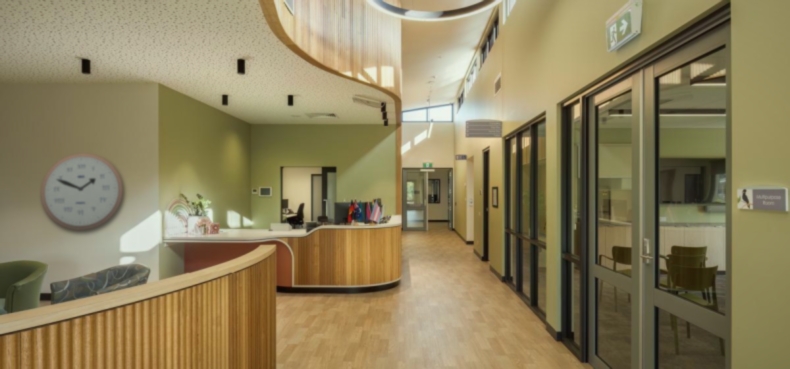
1:49
